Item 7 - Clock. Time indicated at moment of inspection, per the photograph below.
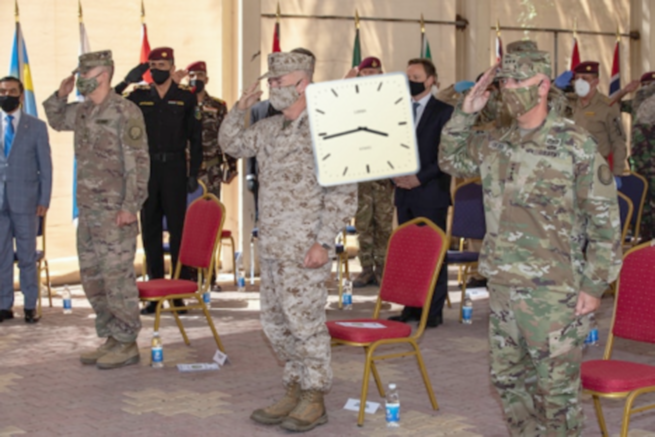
3:44
